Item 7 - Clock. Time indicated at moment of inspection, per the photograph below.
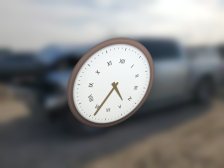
4:34
